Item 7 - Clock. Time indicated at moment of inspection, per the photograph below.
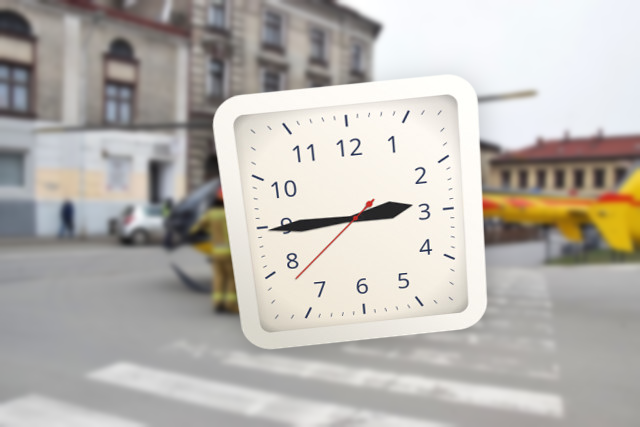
2:44:38
